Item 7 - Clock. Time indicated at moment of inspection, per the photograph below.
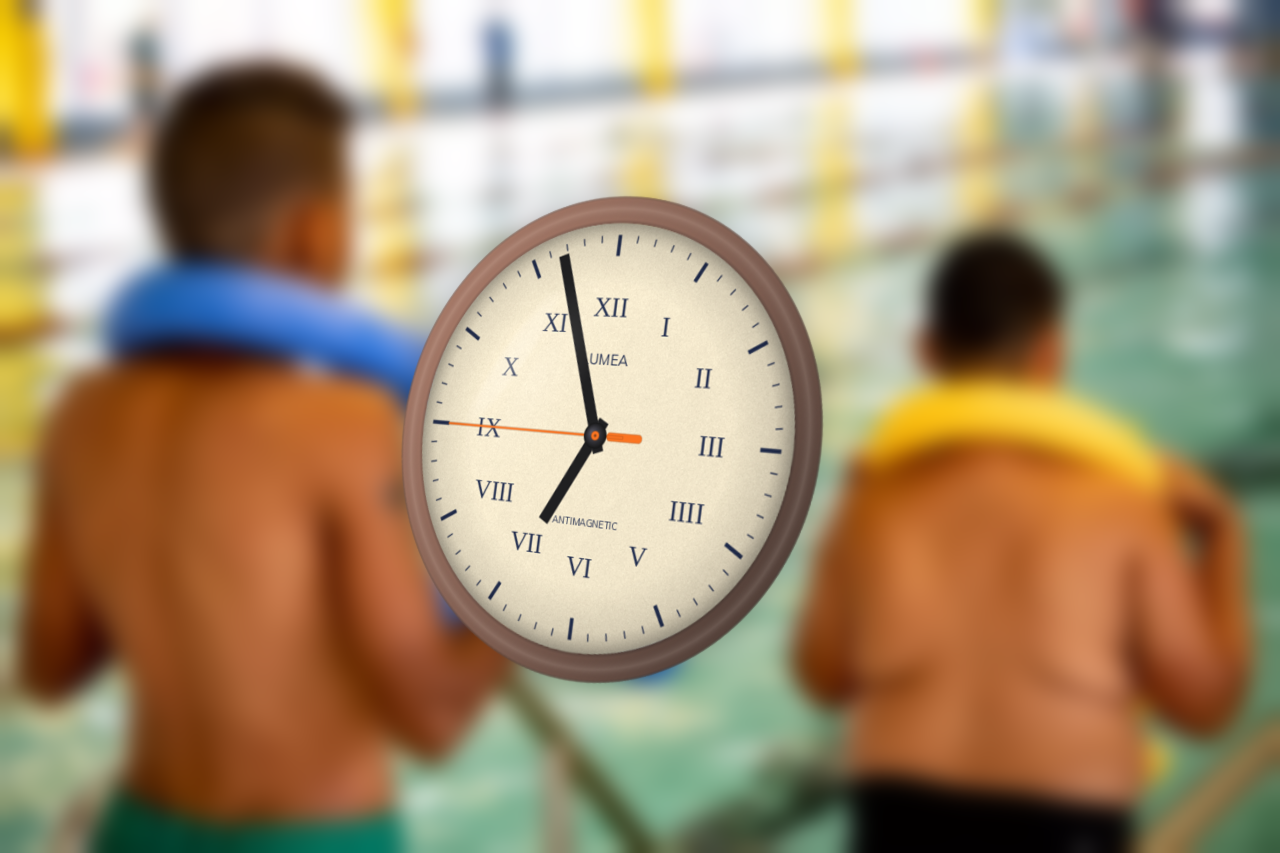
6:56:45
